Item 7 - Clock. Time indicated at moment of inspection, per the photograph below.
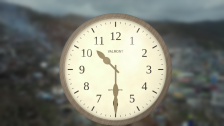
10:30
